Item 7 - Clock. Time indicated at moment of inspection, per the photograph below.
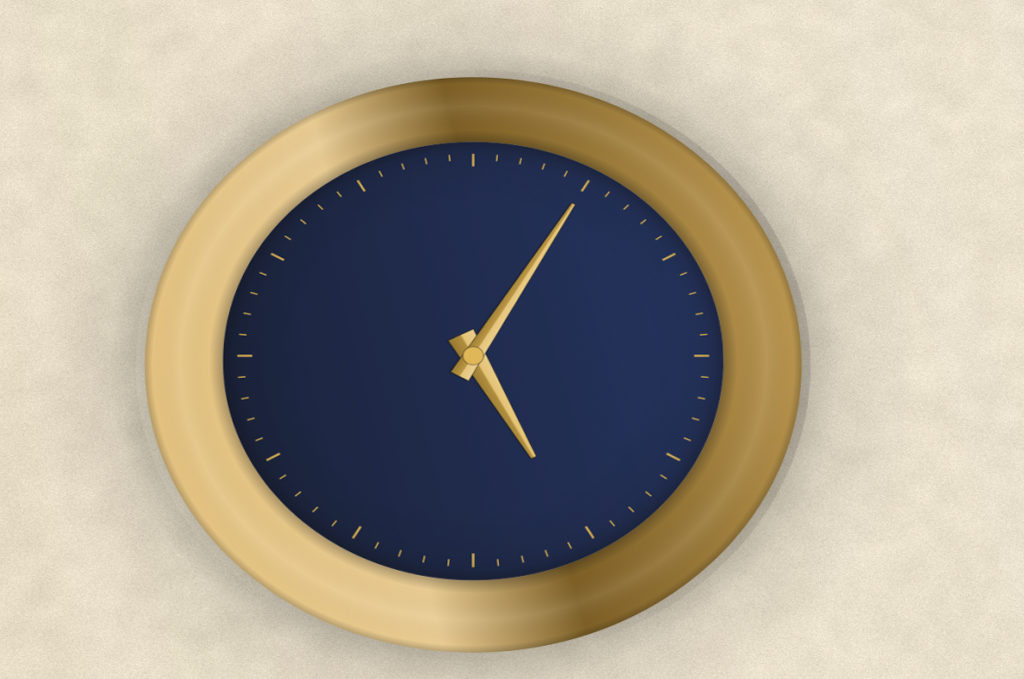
5:05
